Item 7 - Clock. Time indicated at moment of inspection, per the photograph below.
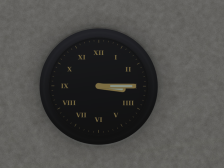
3:15
